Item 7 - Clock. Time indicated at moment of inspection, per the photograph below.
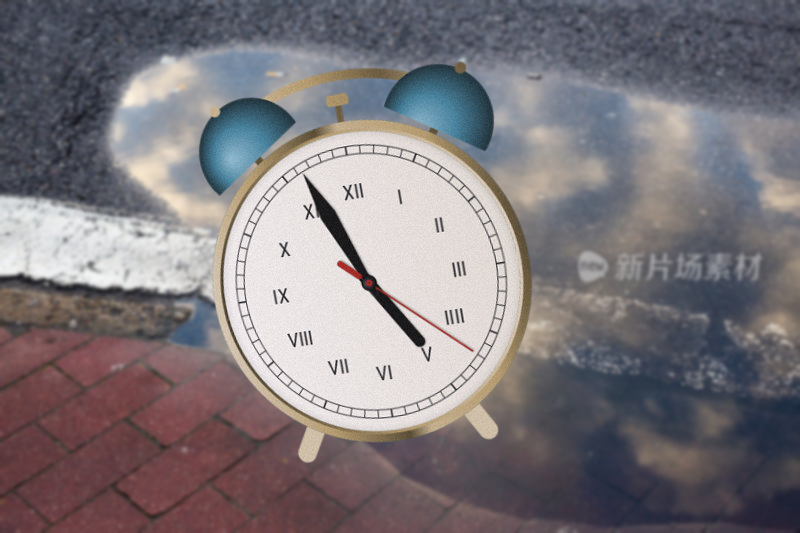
4:56:22
